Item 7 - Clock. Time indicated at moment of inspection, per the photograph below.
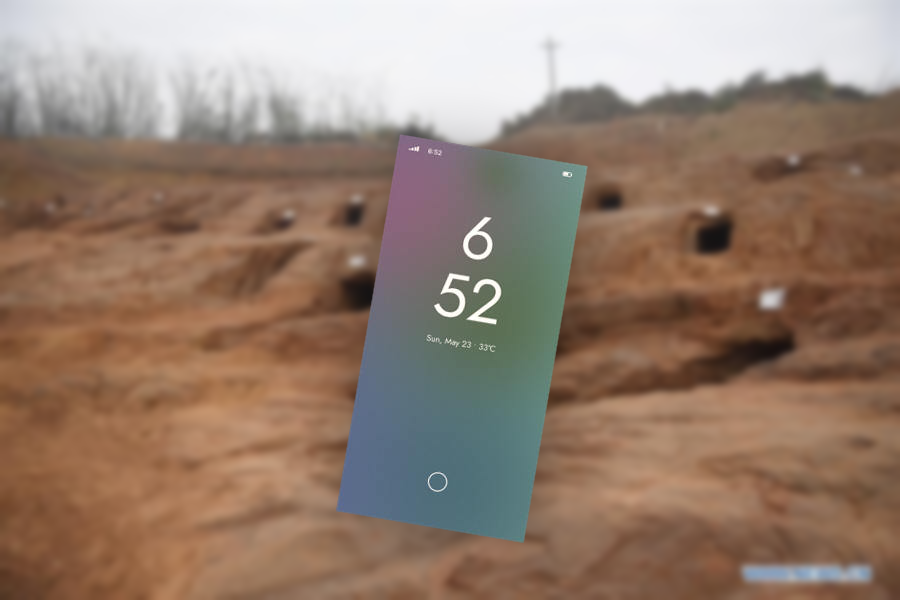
6:52
